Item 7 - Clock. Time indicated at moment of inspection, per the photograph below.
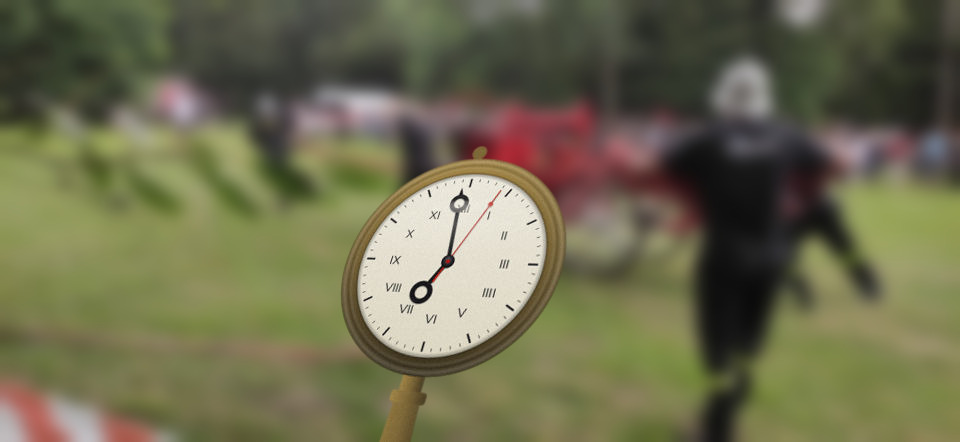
6:59:04
